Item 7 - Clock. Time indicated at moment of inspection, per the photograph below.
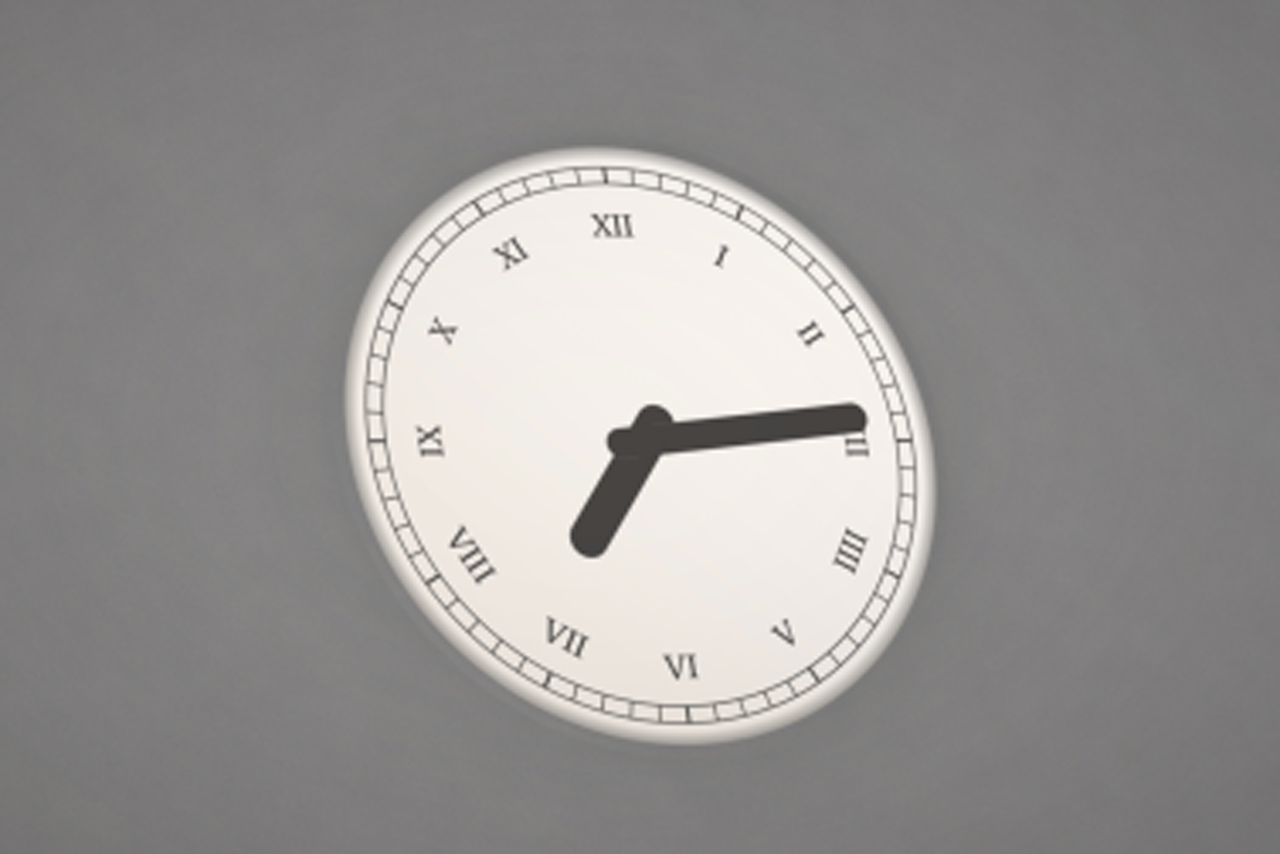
7:14
